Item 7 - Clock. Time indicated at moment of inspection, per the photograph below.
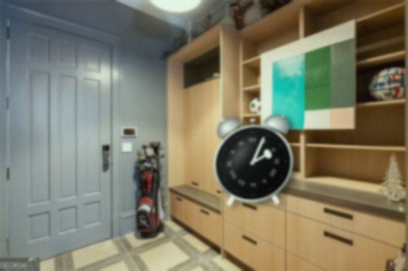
2:04
